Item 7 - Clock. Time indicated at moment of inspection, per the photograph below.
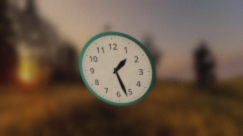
1:27
